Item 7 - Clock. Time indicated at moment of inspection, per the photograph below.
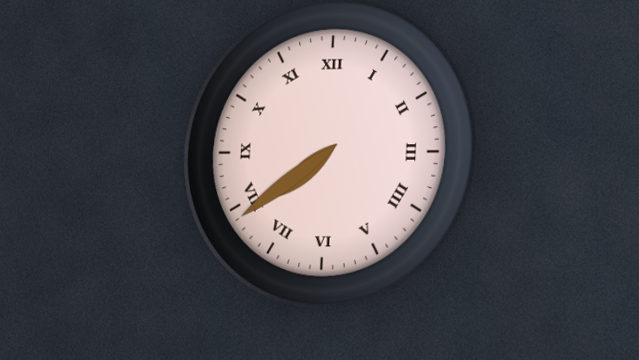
7:39
